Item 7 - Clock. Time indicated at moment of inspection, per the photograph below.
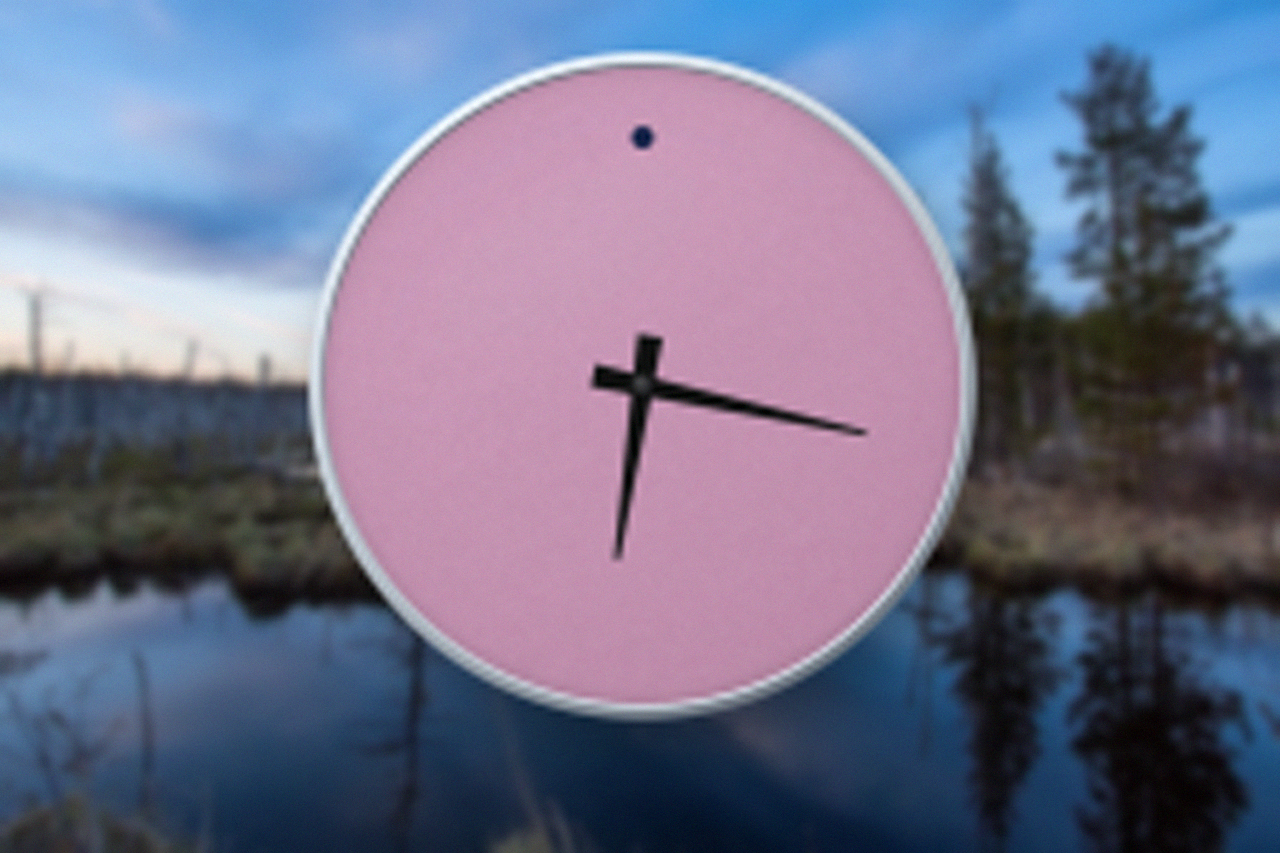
6:17
